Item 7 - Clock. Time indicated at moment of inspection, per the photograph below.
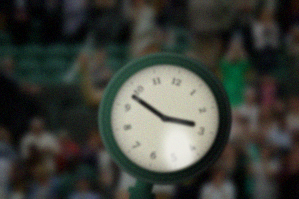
2:48
